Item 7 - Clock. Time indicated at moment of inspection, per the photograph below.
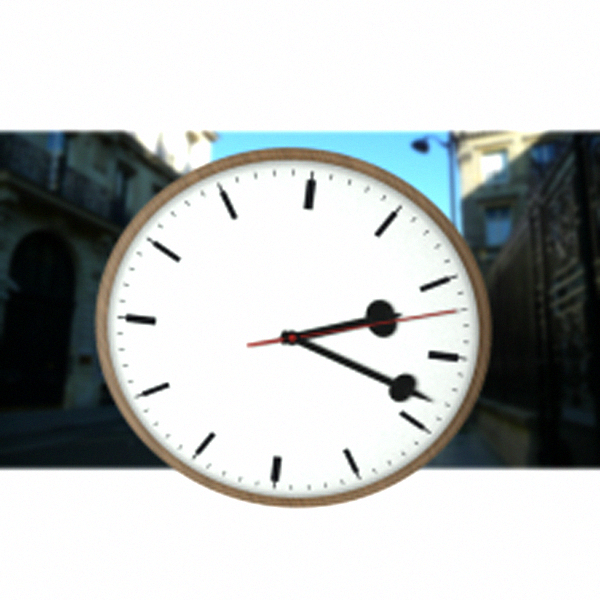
2:18:12
